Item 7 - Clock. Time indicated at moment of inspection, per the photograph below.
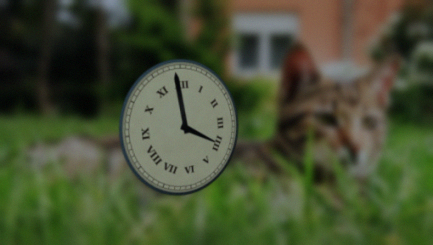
3:59
